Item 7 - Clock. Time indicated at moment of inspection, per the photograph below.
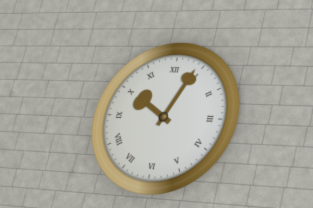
10:04
